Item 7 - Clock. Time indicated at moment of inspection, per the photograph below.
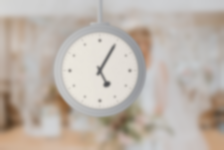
5:05
